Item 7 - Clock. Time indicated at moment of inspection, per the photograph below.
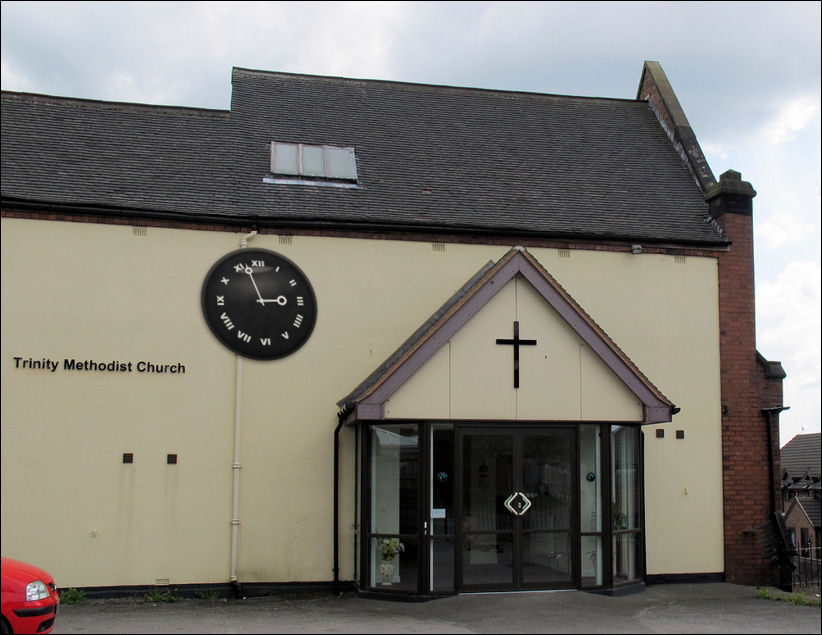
2:57
